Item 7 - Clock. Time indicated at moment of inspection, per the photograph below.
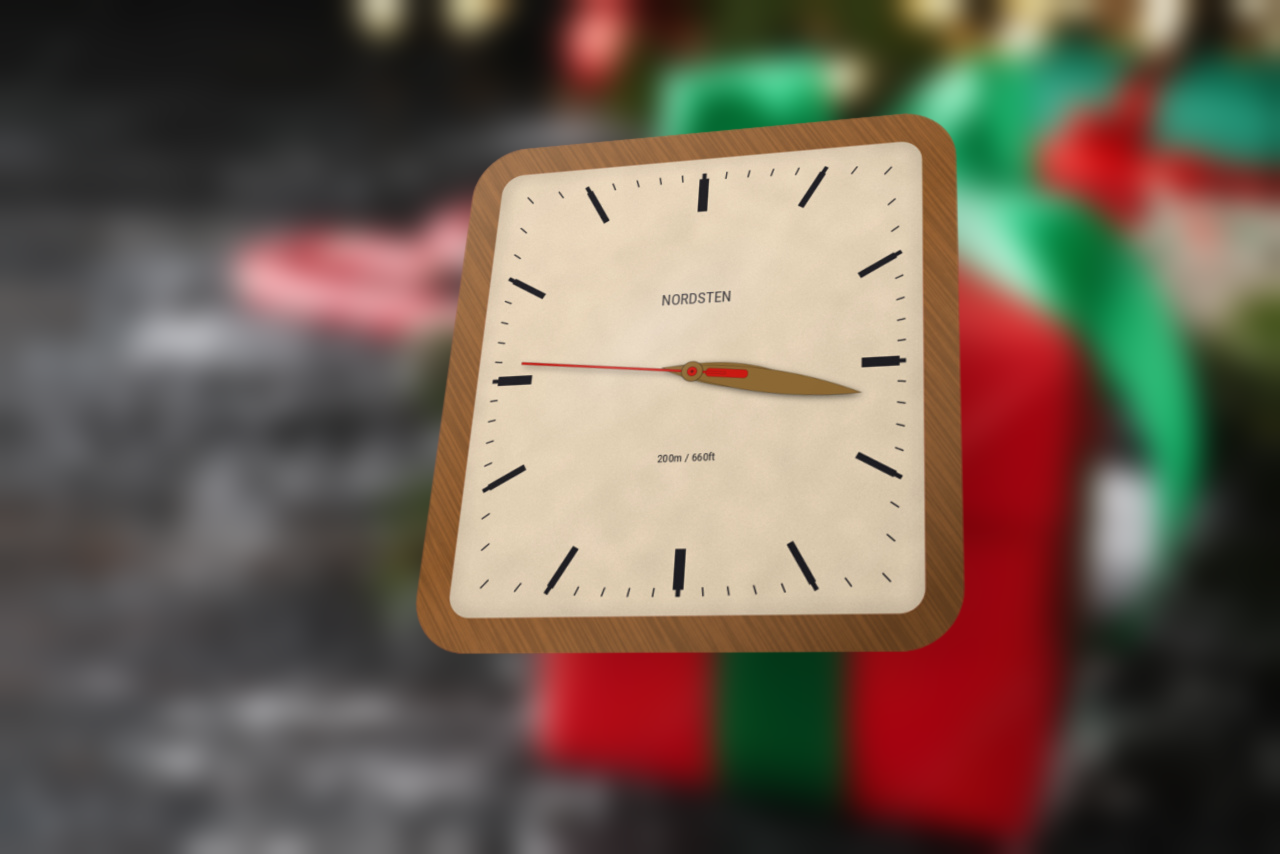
3:16:46
